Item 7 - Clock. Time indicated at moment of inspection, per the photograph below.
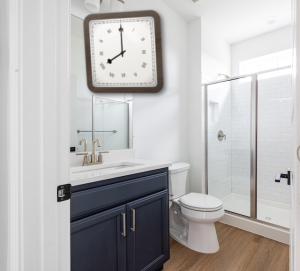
8:00
